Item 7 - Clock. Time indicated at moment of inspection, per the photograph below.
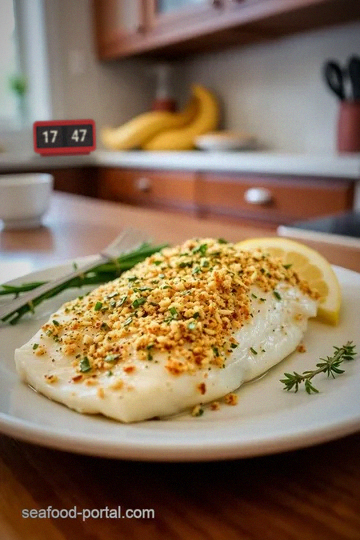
17:47
